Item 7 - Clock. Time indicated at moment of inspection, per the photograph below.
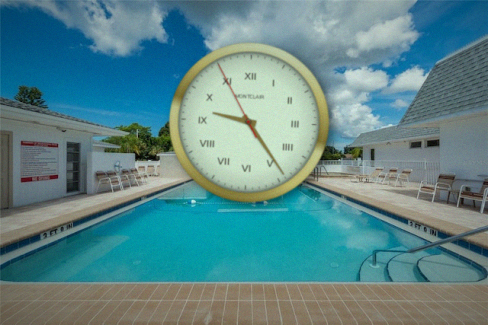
9:23:55
